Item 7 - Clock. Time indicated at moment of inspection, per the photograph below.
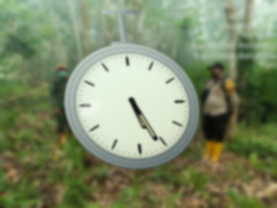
5:26
